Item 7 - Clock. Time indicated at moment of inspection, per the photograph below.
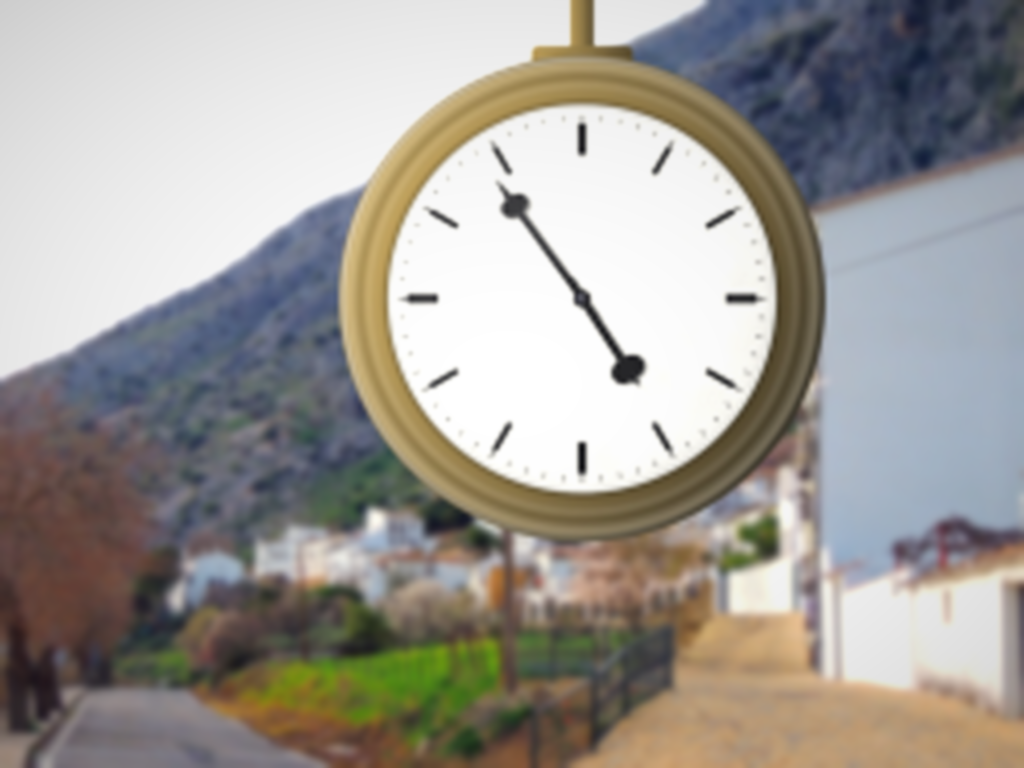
4:54
